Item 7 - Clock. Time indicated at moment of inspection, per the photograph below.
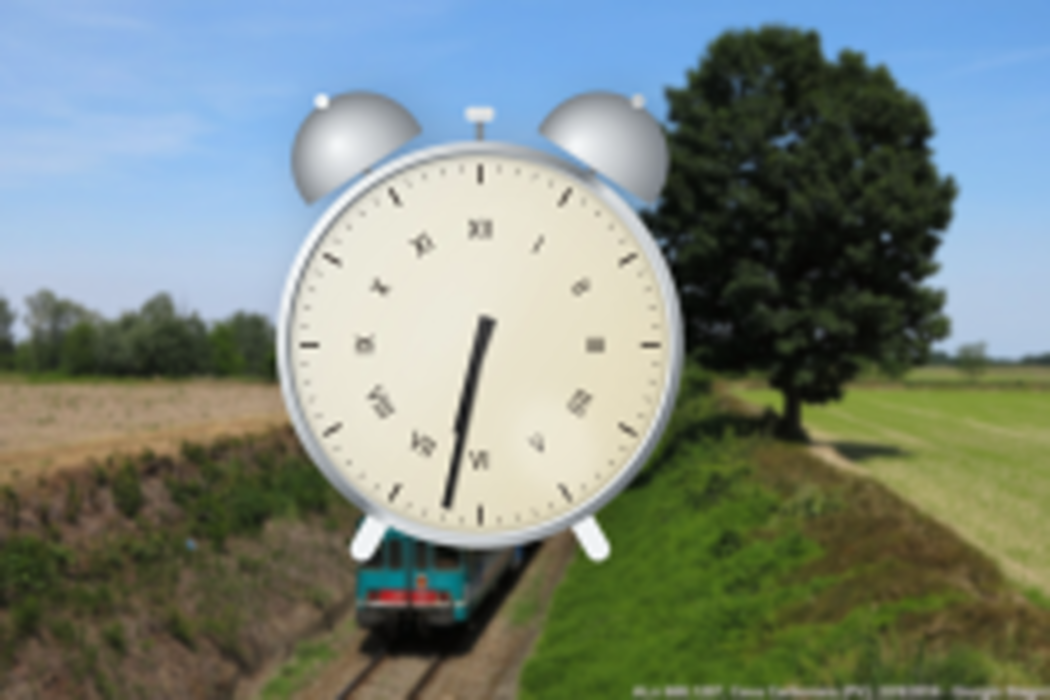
6:32
